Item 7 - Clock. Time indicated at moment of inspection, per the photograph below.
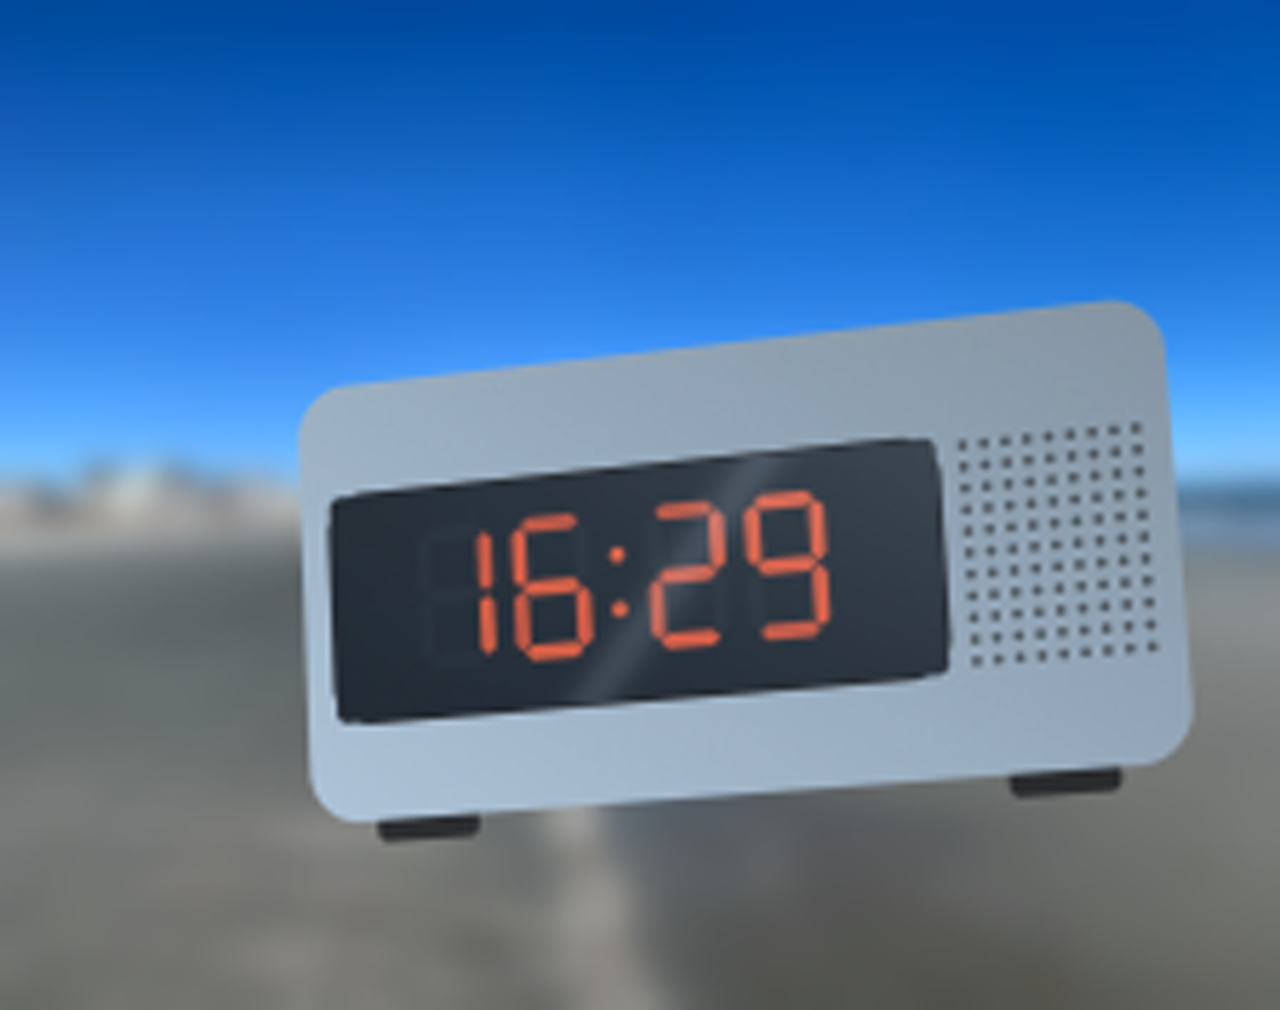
16:29
